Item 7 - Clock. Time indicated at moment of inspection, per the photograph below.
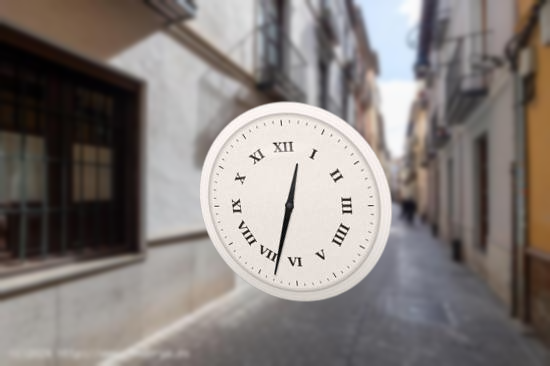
12:33
